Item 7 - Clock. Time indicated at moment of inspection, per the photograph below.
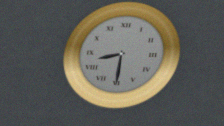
8:30
